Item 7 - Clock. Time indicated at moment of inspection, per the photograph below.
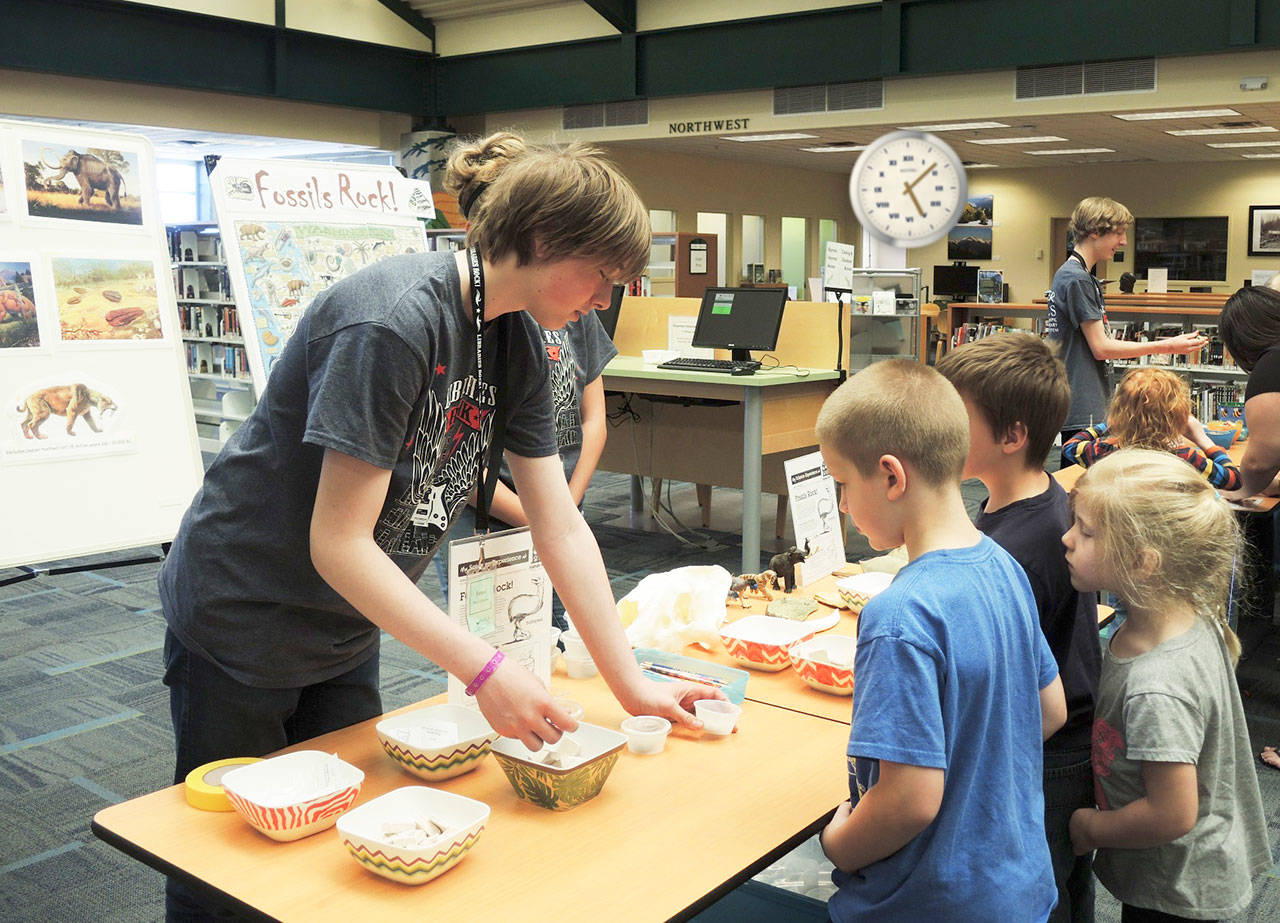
5:08
